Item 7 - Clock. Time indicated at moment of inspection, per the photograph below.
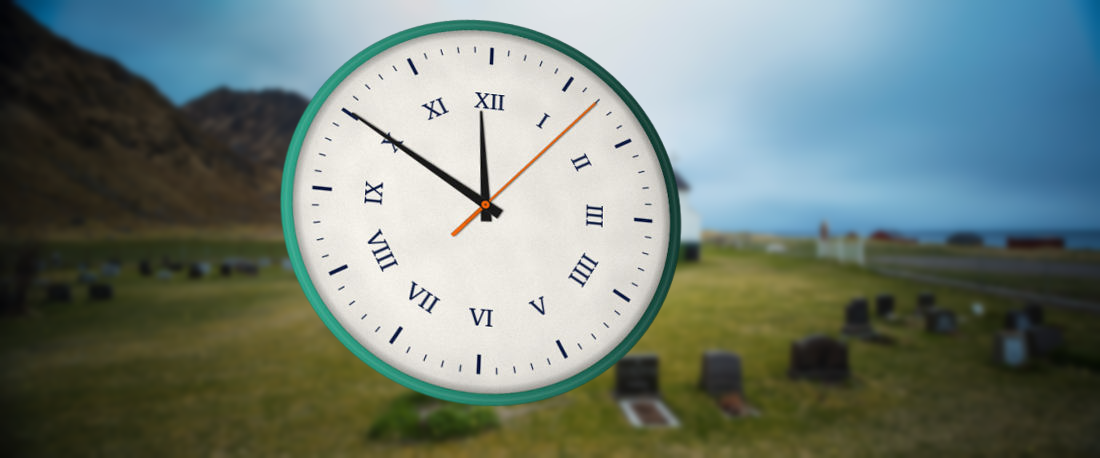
11:50:07
